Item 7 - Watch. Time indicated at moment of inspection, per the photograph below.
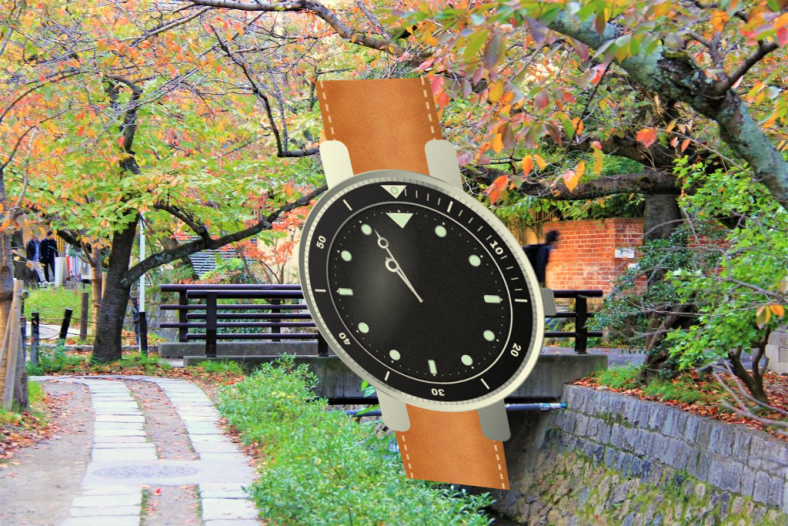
10:56
